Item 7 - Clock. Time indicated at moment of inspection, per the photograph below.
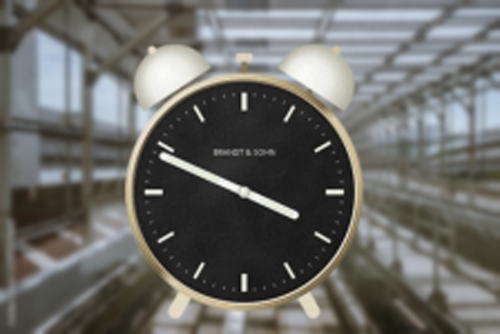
3:49
